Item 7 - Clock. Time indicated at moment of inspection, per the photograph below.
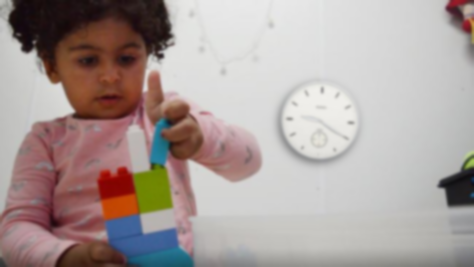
9:20
